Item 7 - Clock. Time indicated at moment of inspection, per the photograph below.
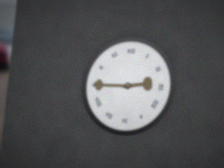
2:45
